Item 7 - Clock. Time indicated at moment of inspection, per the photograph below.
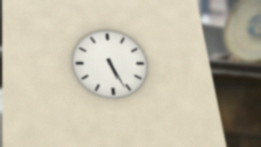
5:26
